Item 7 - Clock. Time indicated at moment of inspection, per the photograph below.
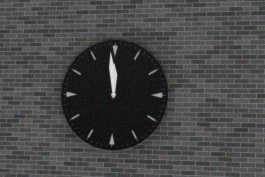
11:59
